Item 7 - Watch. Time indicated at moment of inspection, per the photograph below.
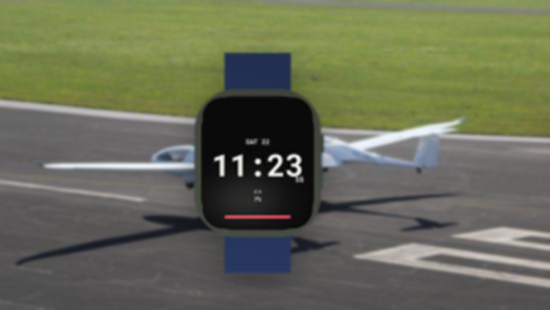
11:23
